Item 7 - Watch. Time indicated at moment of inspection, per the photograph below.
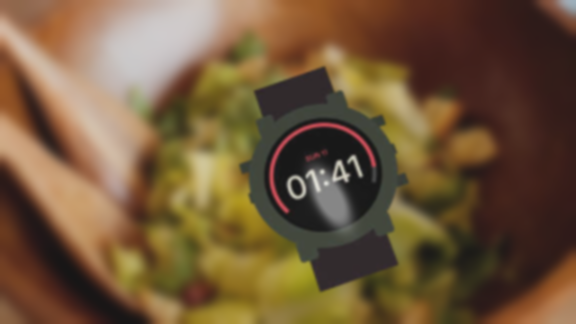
1:41
